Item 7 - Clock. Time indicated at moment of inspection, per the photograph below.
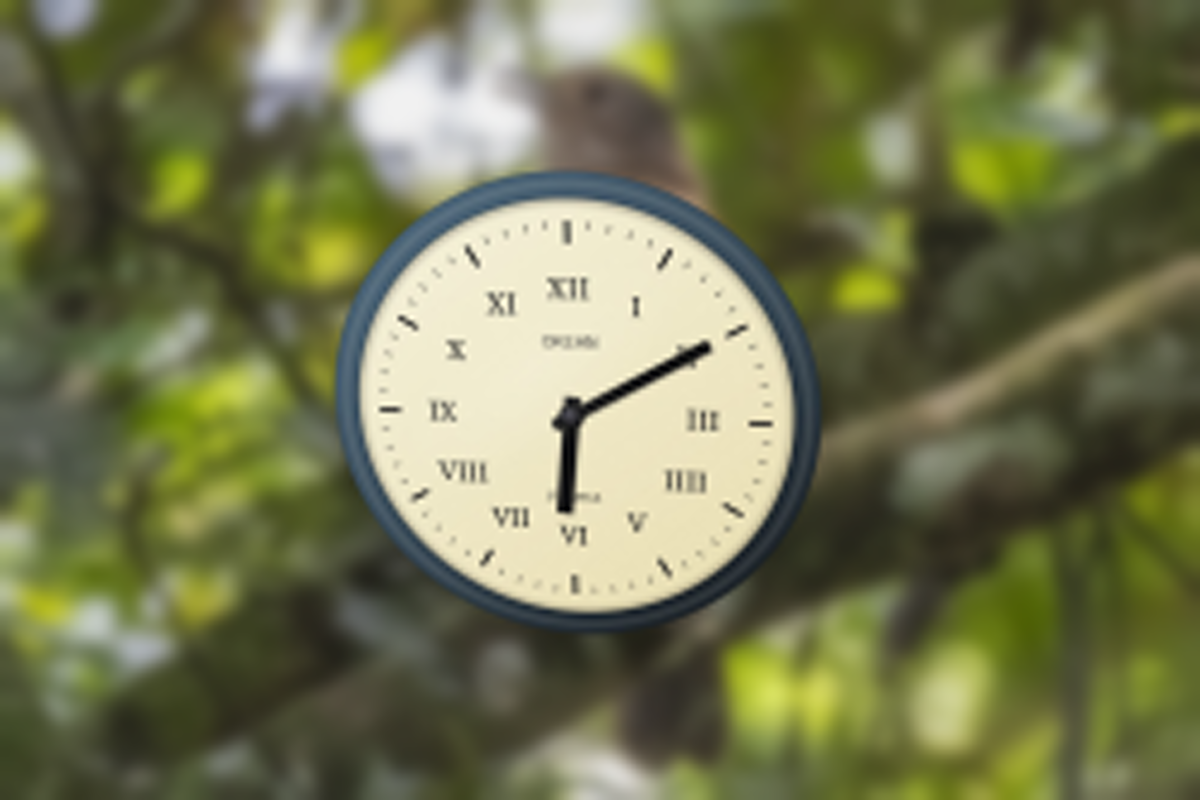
6:10
